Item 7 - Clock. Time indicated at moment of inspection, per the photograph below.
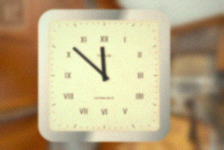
11:52
